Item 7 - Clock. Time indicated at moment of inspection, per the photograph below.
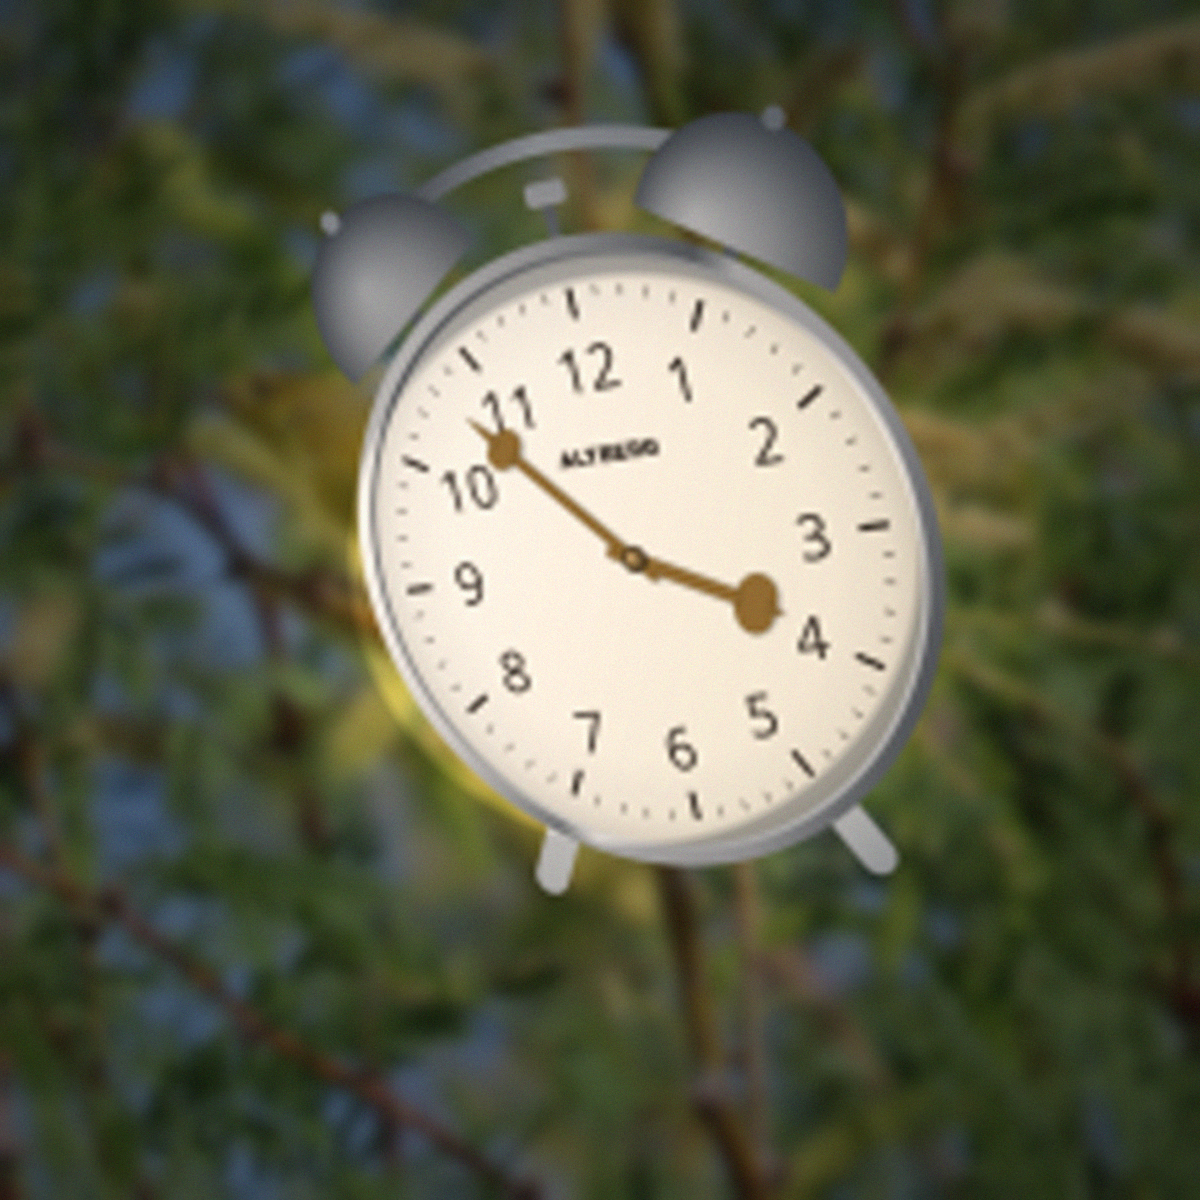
3:53
